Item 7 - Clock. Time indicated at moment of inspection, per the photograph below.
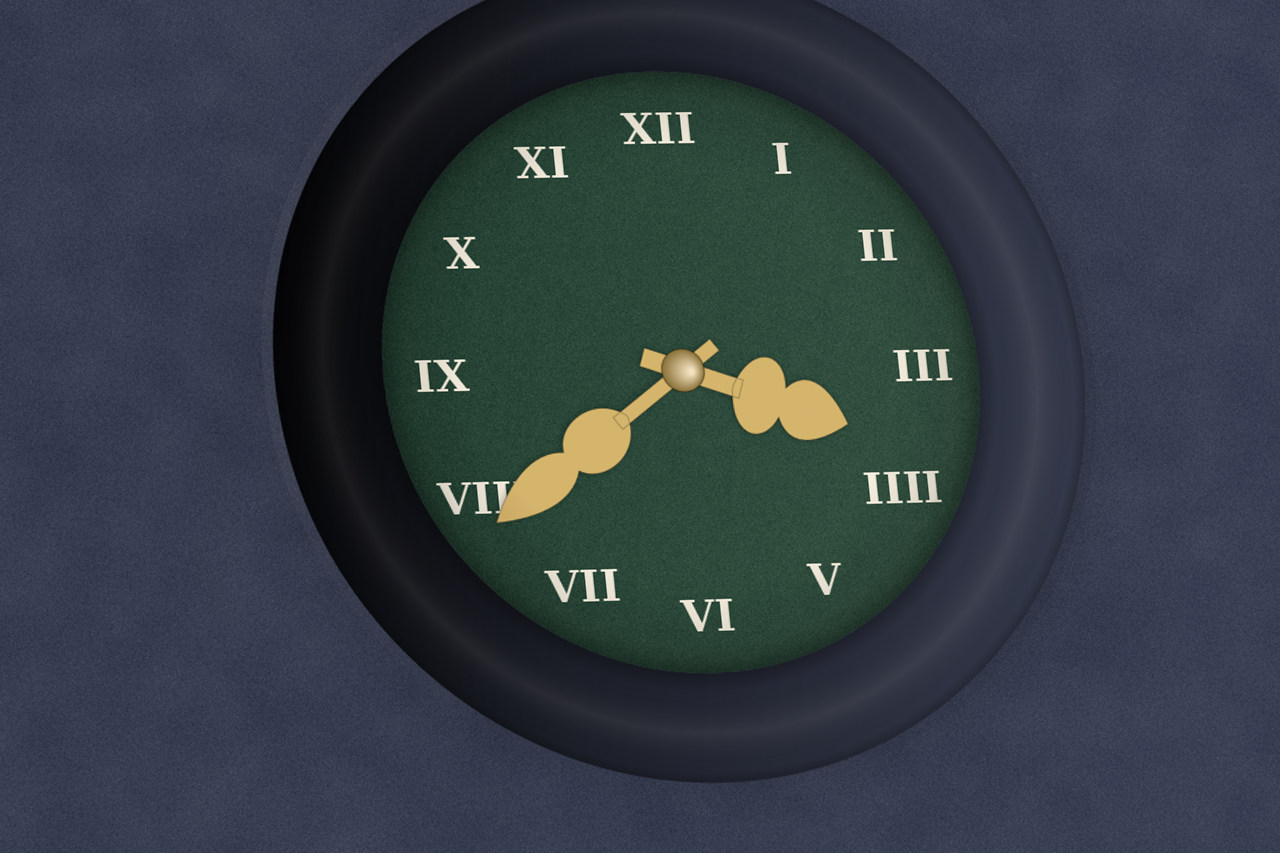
3:39
